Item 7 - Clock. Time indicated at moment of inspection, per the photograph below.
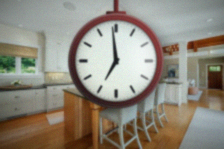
6:59
